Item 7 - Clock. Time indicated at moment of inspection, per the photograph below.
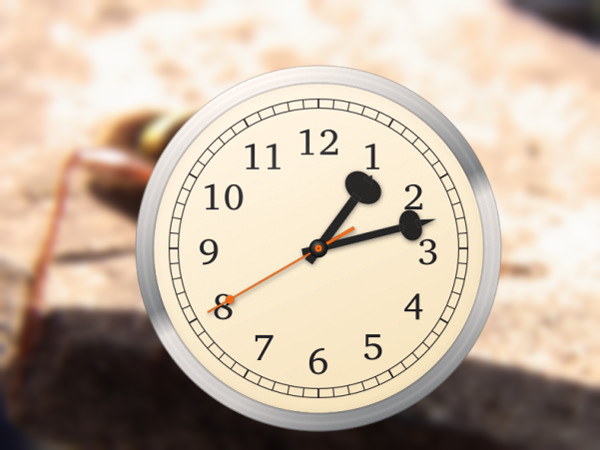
1:12:40
